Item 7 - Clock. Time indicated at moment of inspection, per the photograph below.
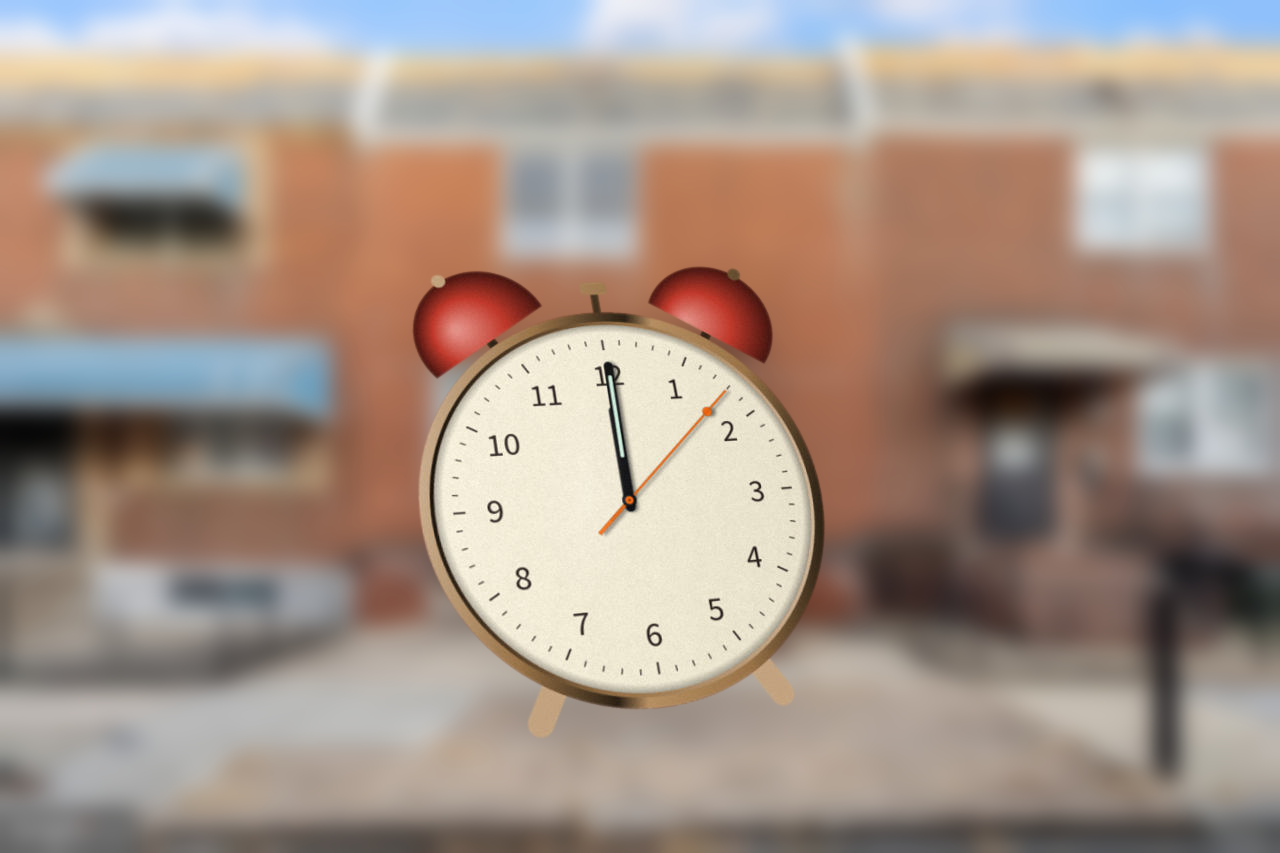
12:00:08
